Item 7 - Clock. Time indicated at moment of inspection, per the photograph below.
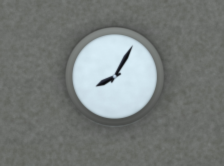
8:05
